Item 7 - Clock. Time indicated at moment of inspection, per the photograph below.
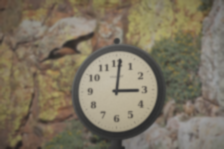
3:01
